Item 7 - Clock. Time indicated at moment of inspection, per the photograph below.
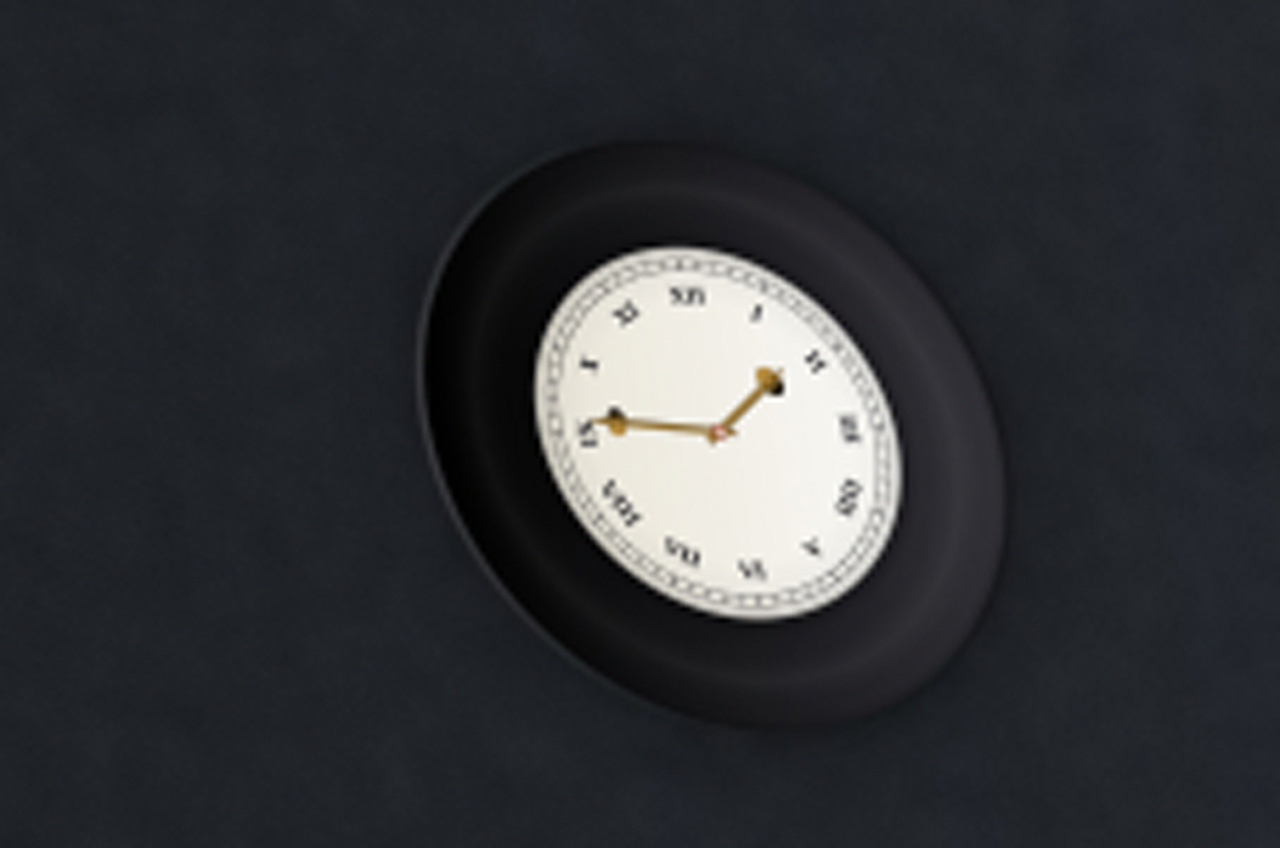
1:46
